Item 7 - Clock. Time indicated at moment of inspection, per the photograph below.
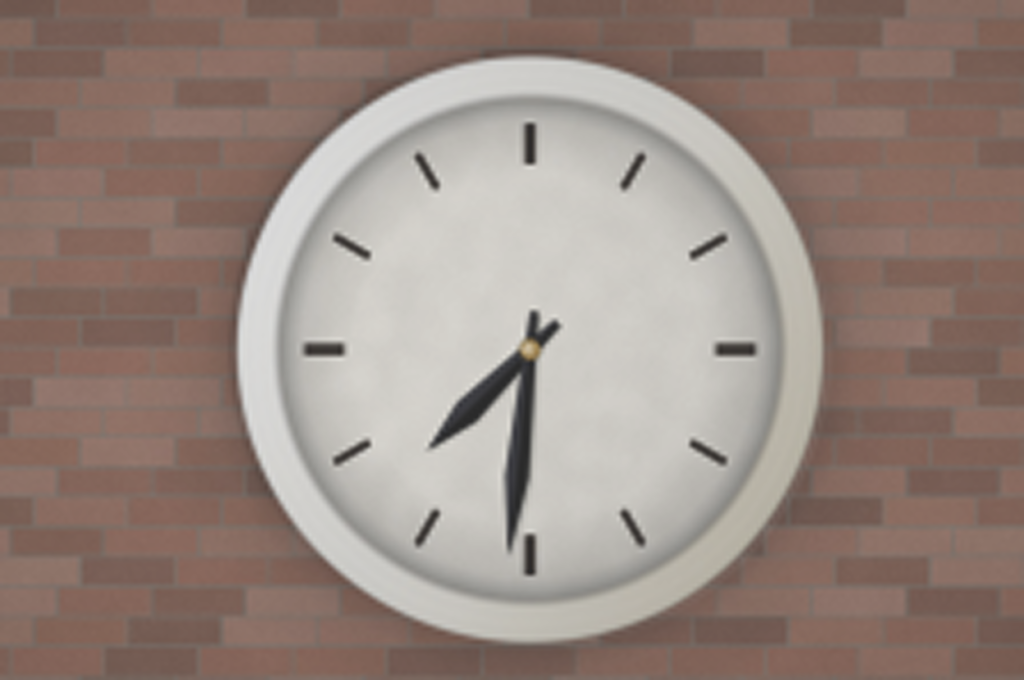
7:31
